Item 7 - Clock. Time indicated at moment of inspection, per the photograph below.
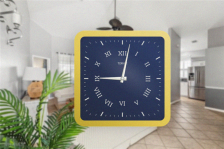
9:02
